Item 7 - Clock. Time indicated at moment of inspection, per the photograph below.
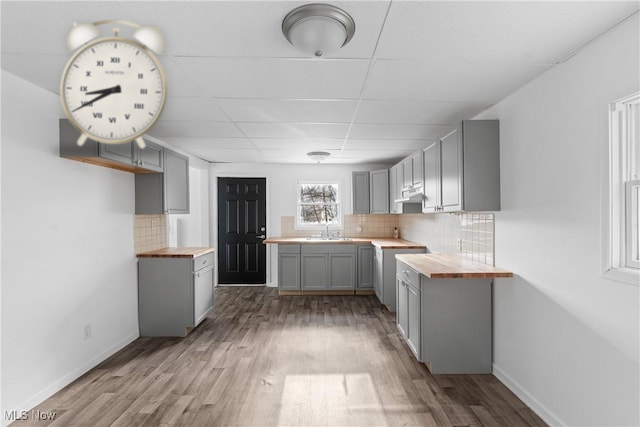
8:40
